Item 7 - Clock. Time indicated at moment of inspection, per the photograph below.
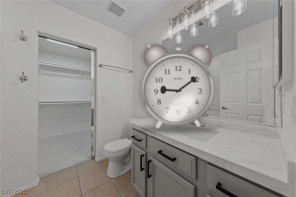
9:09
